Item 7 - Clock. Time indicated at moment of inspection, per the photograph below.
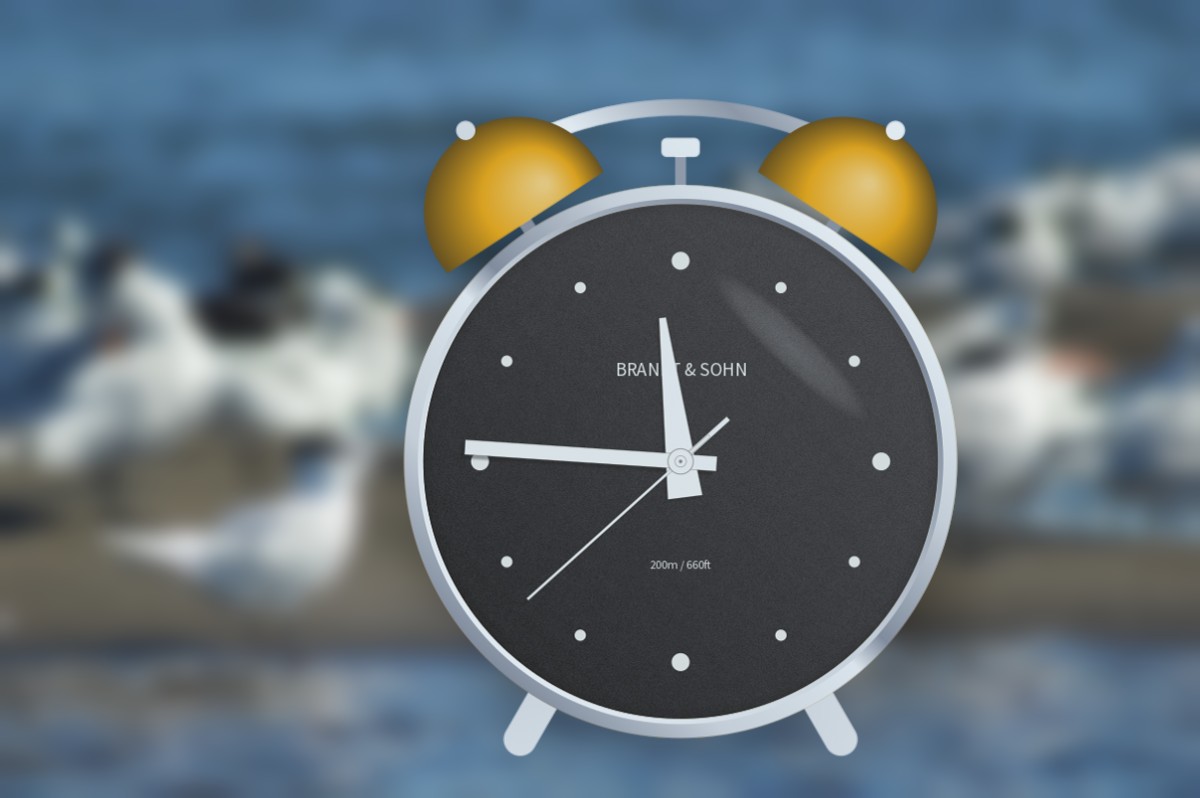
11:45:38
